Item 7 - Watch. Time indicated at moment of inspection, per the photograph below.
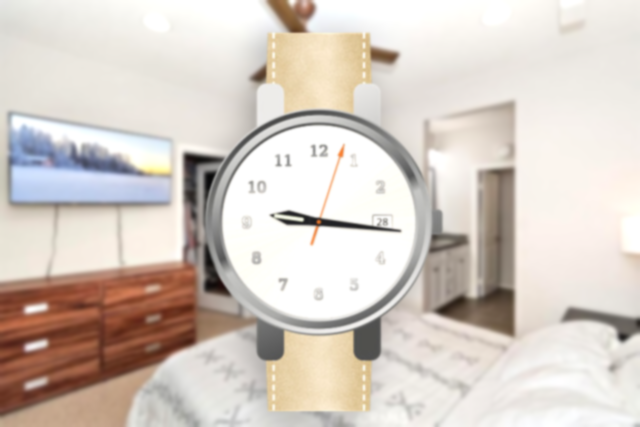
9:16:03
